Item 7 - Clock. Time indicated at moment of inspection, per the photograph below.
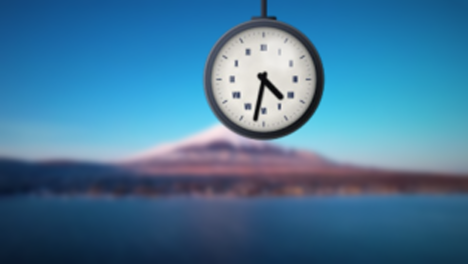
4:32
